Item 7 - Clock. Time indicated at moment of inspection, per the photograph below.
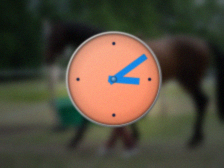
3:09
